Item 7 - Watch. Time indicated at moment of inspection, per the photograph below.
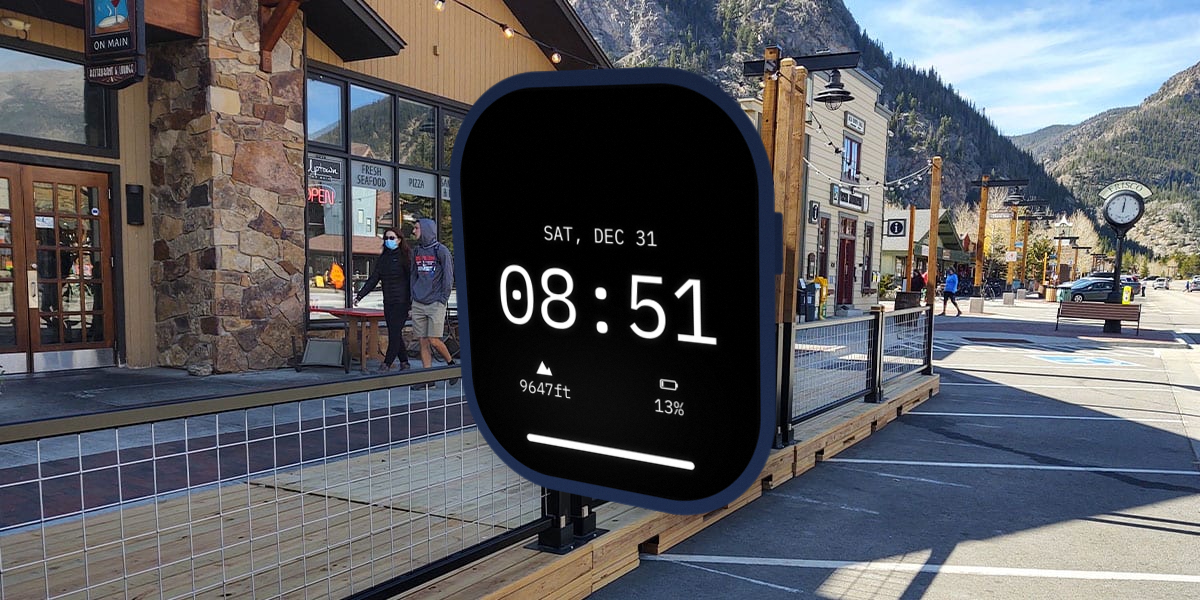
8:51
